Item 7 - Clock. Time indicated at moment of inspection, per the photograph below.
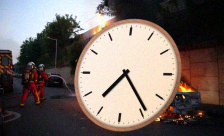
7:24
